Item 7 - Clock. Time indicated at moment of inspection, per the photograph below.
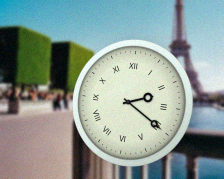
2:20
